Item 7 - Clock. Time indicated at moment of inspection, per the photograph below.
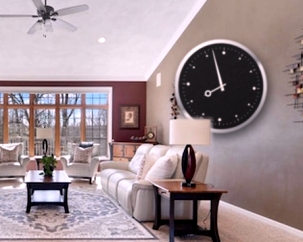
7:57
